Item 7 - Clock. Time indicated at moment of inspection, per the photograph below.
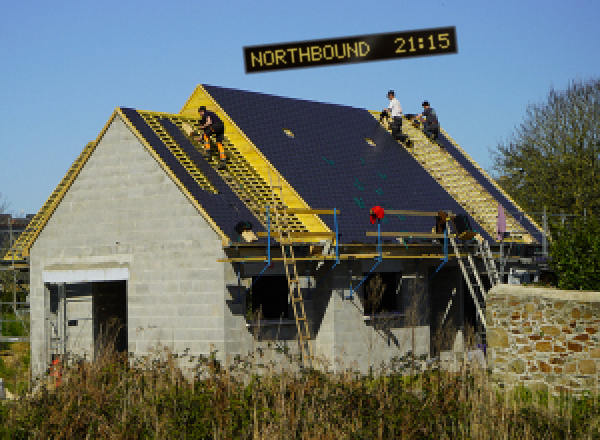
21:15
